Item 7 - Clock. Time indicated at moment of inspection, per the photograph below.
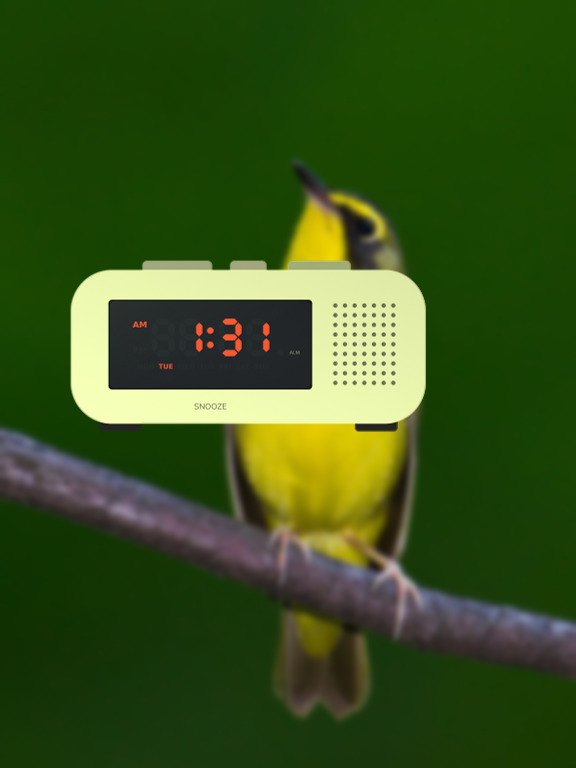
1:31
